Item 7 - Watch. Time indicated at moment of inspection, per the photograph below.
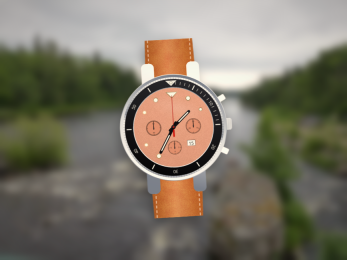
1:35
